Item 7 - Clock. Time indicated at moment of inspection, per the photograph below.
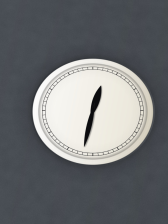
12:32
